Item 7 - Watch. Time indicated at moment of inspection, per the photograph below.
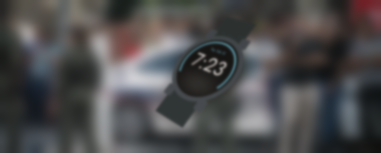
7:23
